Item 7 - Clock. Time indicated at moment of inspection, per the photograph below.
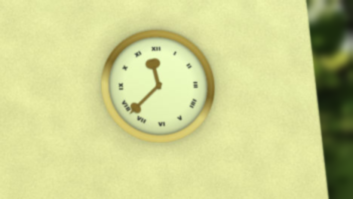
11:38
